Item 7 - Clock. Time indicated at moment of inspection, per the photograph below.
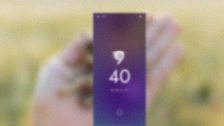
9:40
